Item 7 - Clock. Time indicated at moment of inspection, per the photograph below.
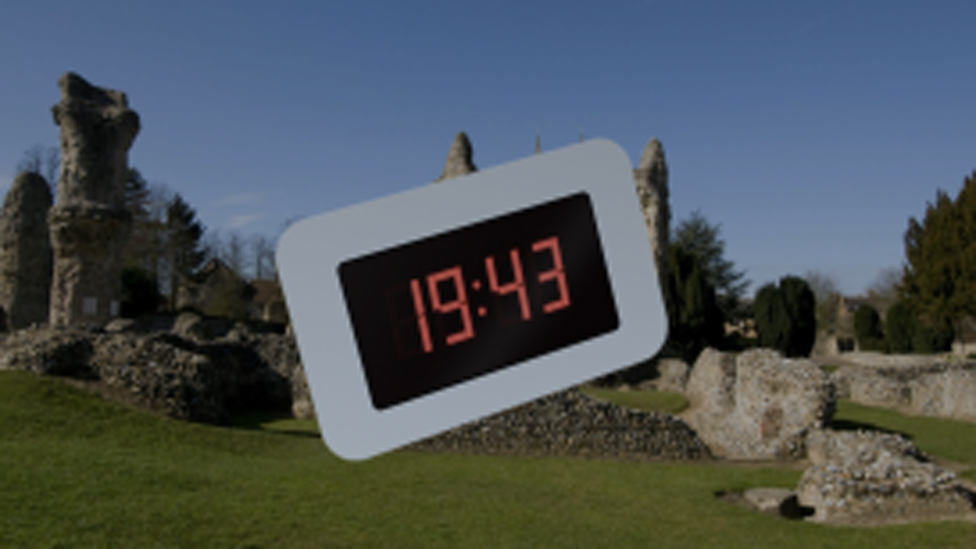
19:43
